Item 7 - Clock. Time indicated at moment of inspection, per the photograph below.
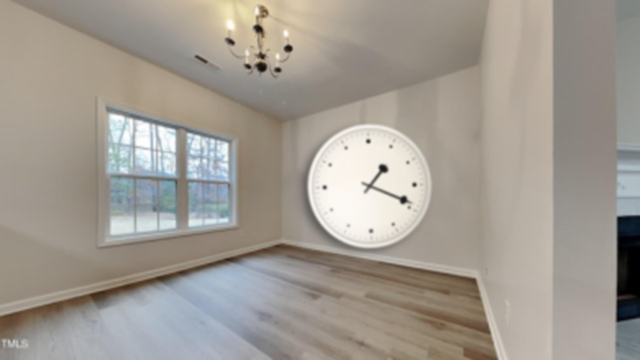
1:19
